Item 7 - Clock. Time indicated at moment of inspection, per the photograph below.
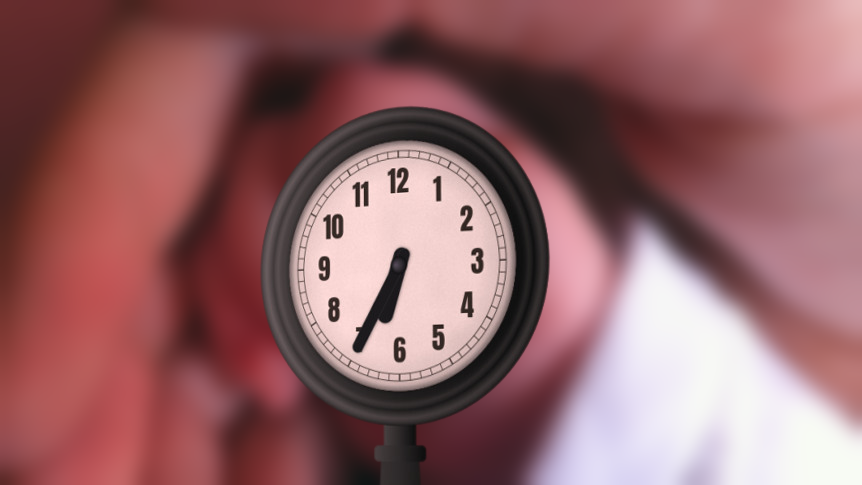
6:35
